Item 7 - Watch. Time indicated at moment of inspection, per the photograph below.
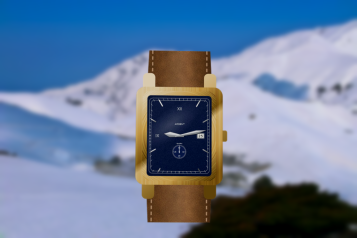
9:13
